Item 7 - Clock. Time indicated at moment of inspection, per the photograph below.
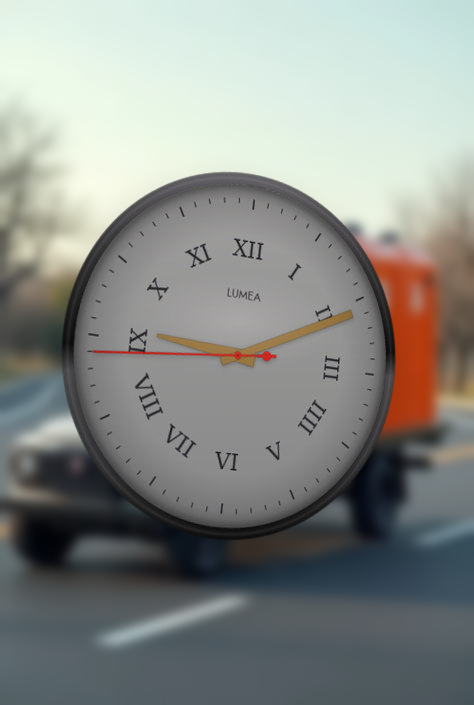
9:10:44
